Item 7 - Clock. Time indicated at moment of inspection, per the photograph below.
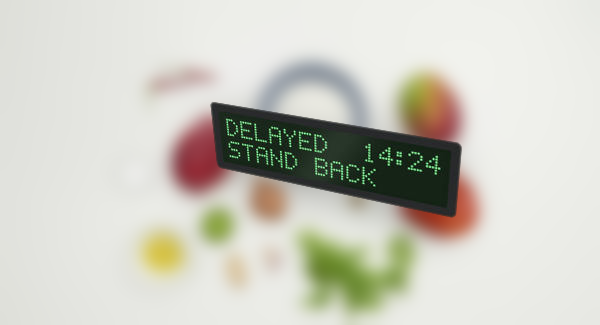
14:24
